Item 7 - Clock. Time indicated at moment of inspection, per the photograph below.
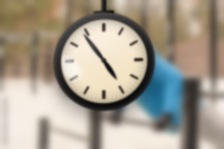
4:54
